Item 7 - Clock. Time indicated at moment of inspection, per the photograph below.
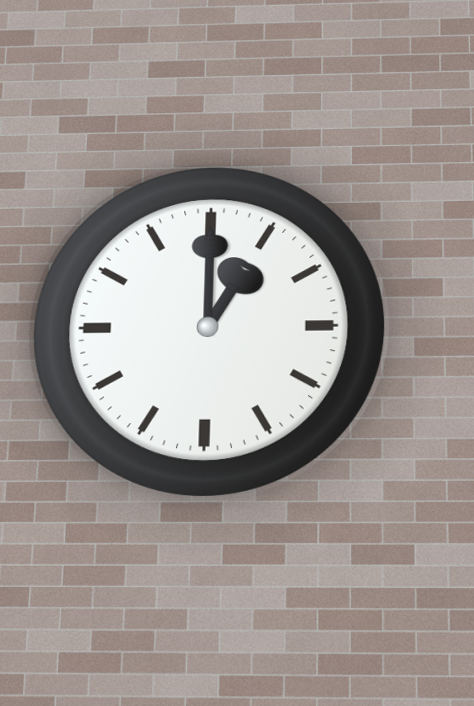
1:00
